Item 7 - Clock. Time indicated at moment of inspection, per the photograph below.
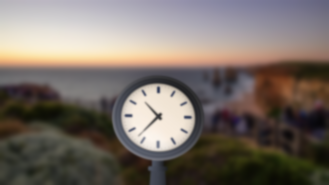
10:37
